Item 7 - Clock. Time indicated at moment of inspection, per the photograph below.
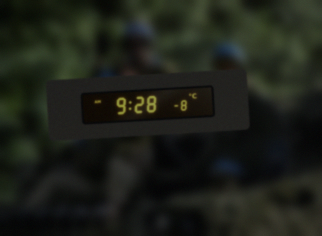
9:28
